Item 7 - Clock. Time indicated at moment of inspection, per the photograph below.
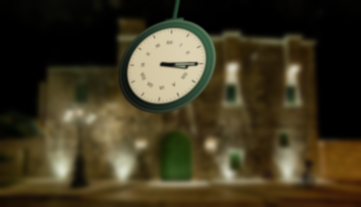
3:15
